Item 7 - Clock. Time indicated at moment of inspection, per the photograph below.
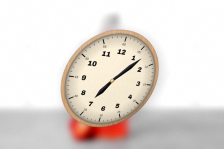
7:07
